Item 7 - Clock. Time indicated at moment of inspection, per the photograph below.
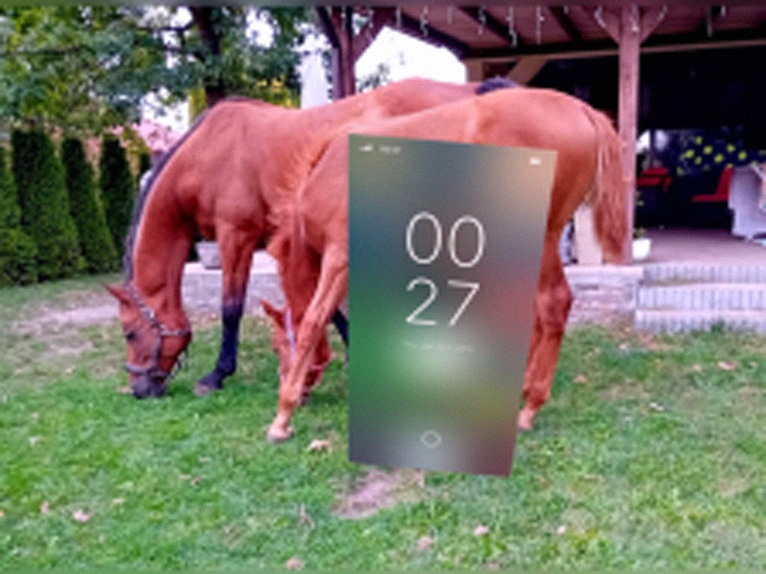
0:27
